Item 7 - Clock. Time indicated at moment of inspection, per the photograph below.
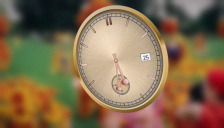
5:31
